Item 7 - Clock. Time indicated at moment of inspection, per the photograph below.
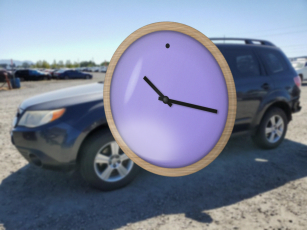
10:16
